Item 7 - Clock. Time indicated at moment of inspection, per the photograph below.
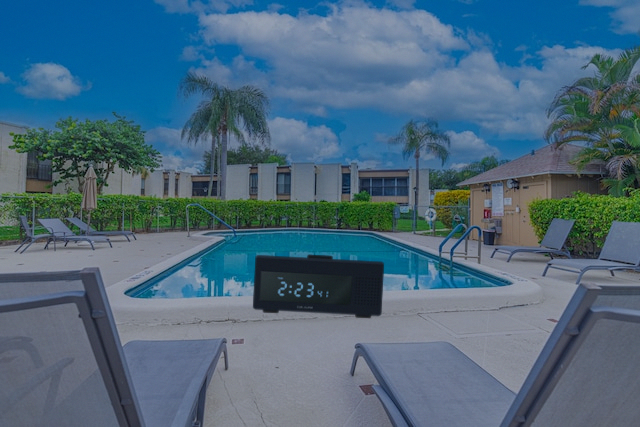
2:23
